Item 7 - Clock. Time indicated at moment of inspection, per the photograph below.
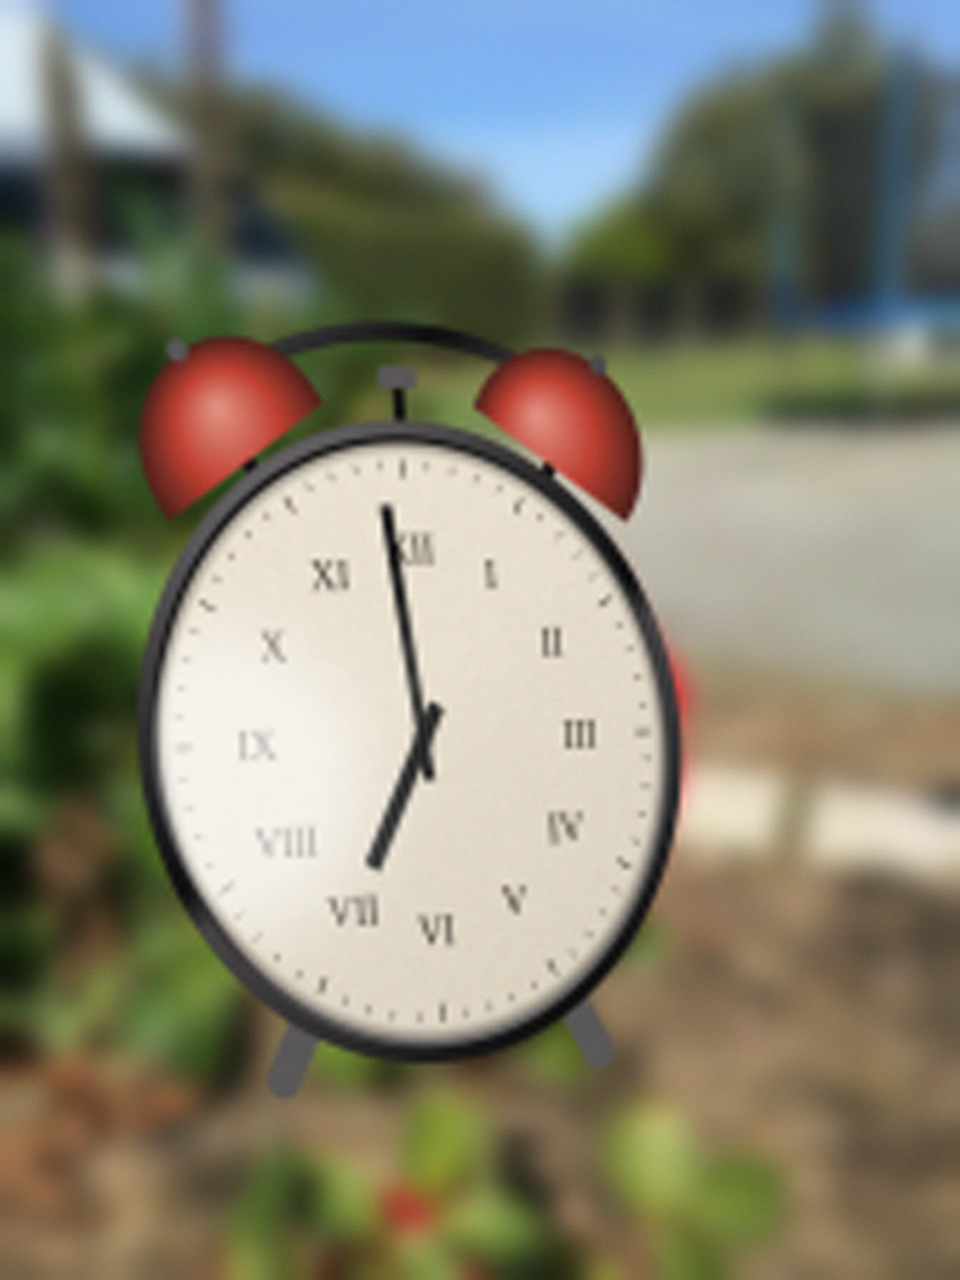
6:59
